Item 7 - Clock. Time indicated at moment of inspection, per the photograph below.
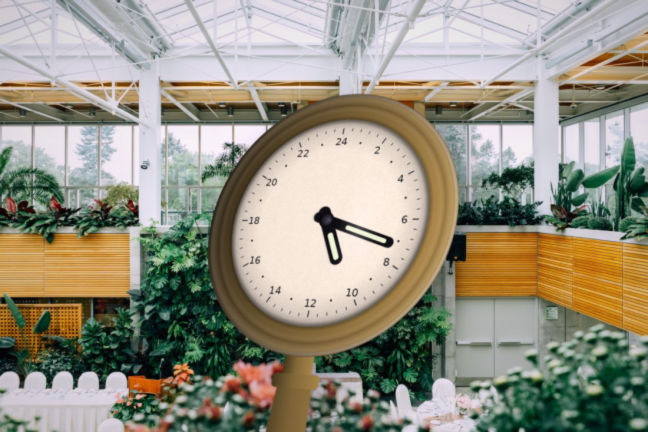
10:18
